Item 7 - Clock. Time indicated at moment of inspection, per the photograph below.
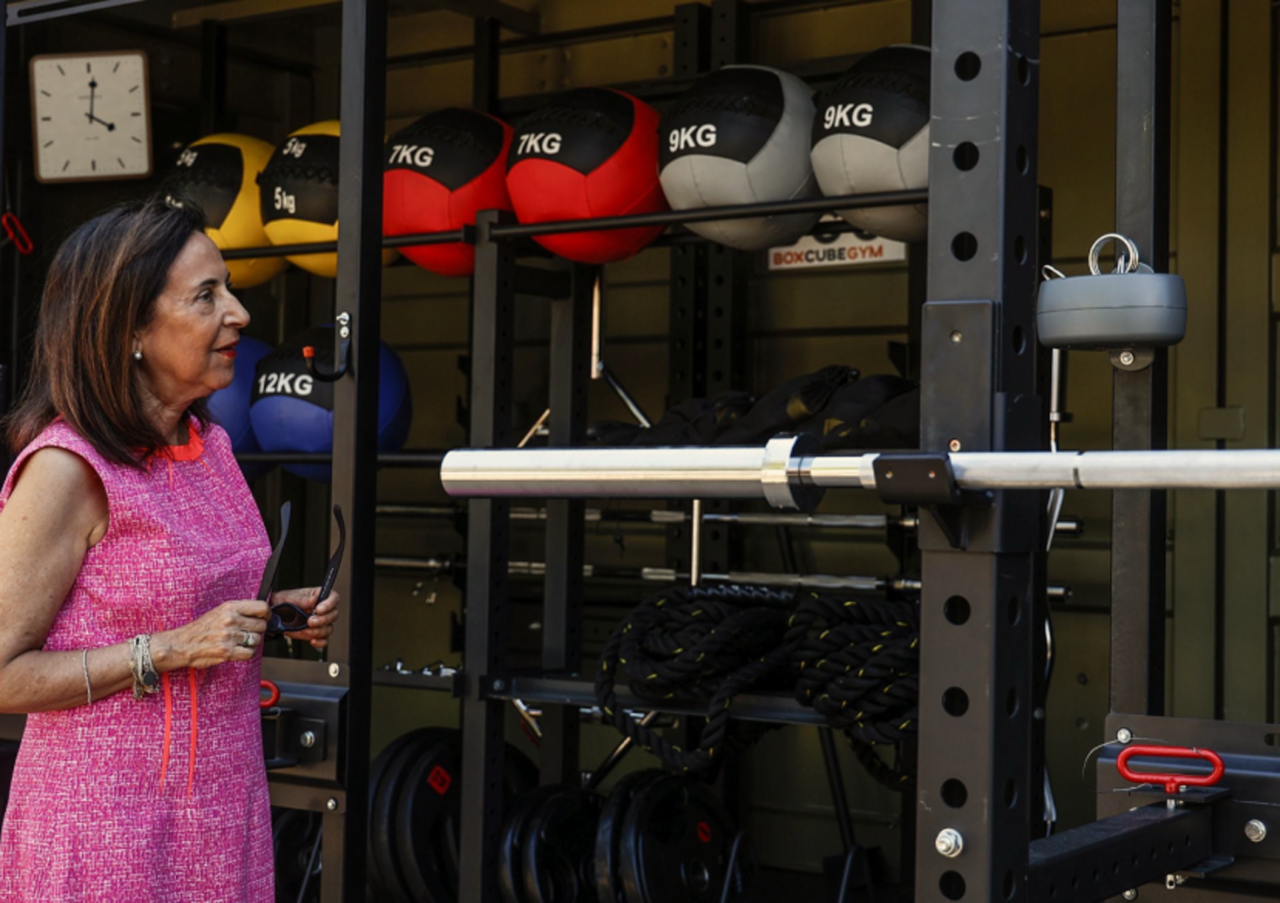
4:01
